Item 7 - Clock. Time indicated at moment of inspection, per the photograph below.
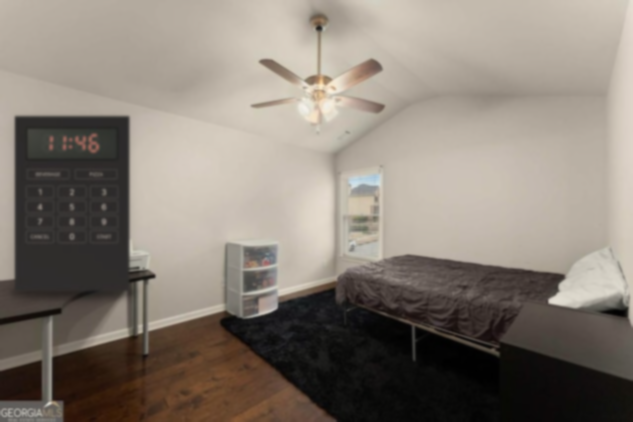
11:46
